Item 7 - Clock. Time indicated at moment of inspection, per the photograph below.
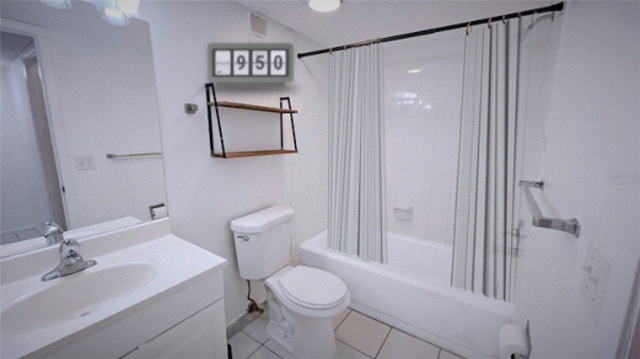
9:50
